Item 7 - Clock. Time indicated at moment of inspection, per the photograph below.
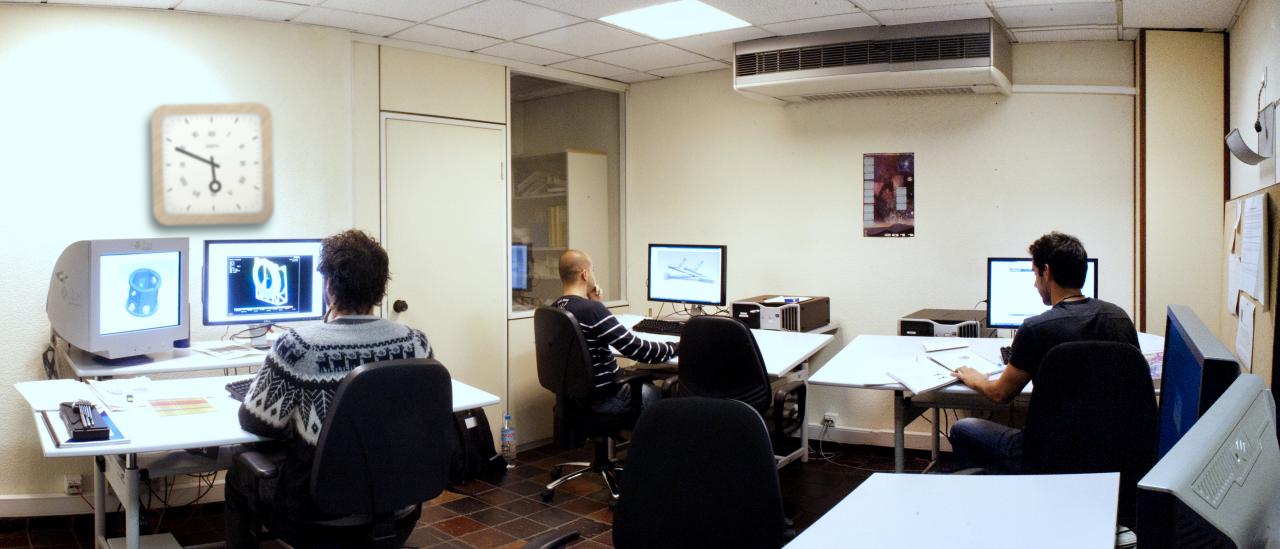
5:49
